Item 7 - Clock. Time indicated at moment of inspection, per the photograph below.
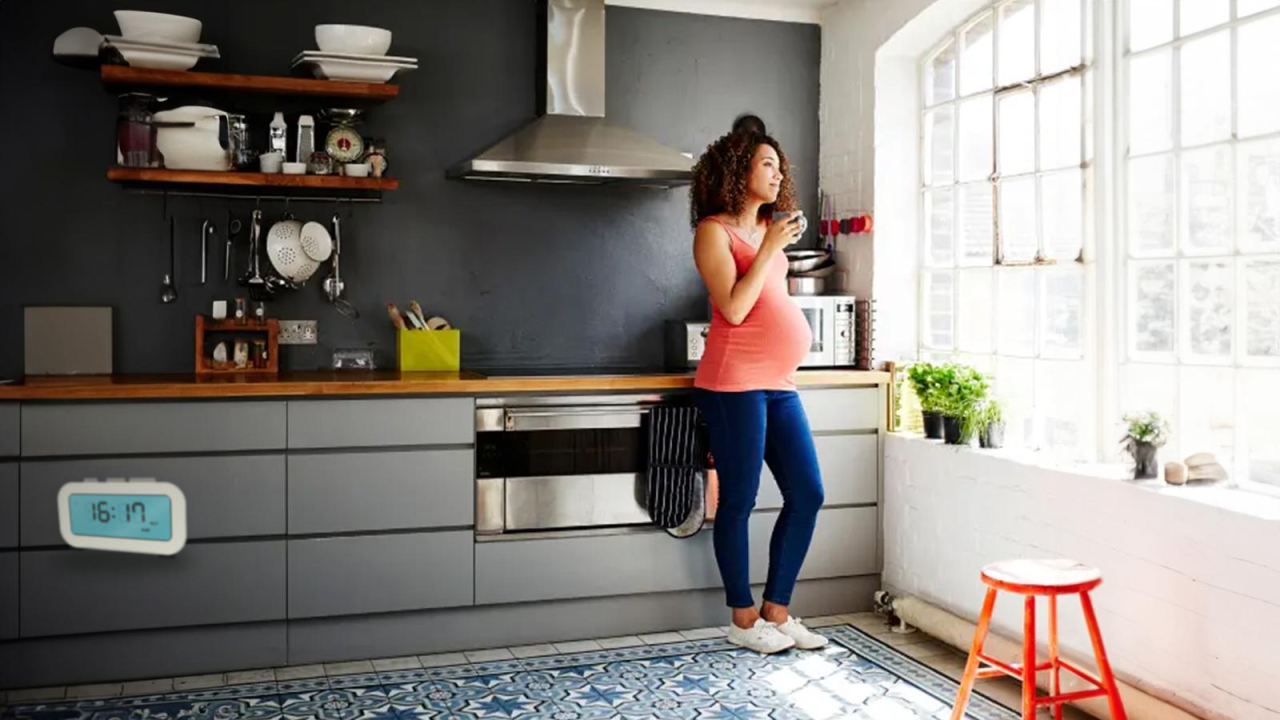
16:17
